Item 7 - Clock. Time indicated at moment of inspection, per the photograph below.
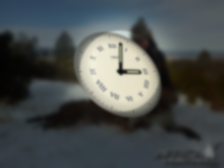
3:03
